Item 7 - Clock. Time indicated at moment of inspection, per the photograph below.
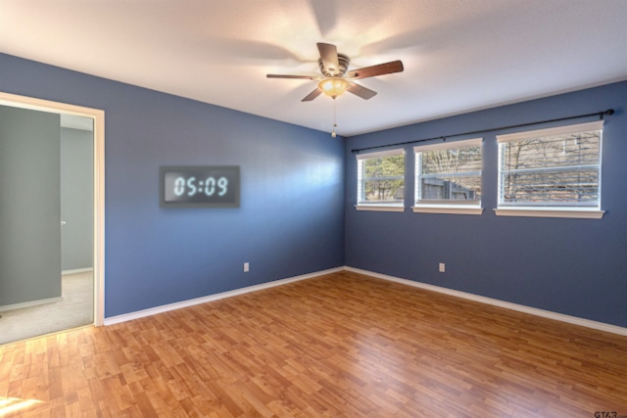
5:09
